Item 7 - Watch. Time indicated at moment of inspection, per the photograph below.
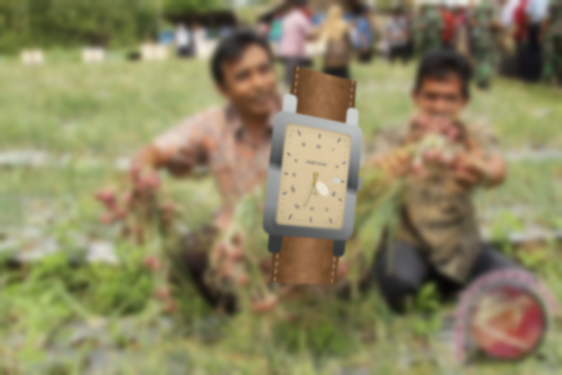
5:33
